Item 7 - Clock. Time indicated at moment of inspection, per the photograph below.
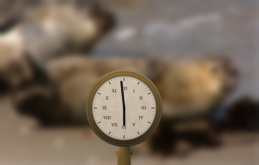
5:59
